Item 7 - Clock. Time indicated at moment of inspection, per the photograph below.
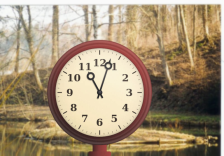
11:03
